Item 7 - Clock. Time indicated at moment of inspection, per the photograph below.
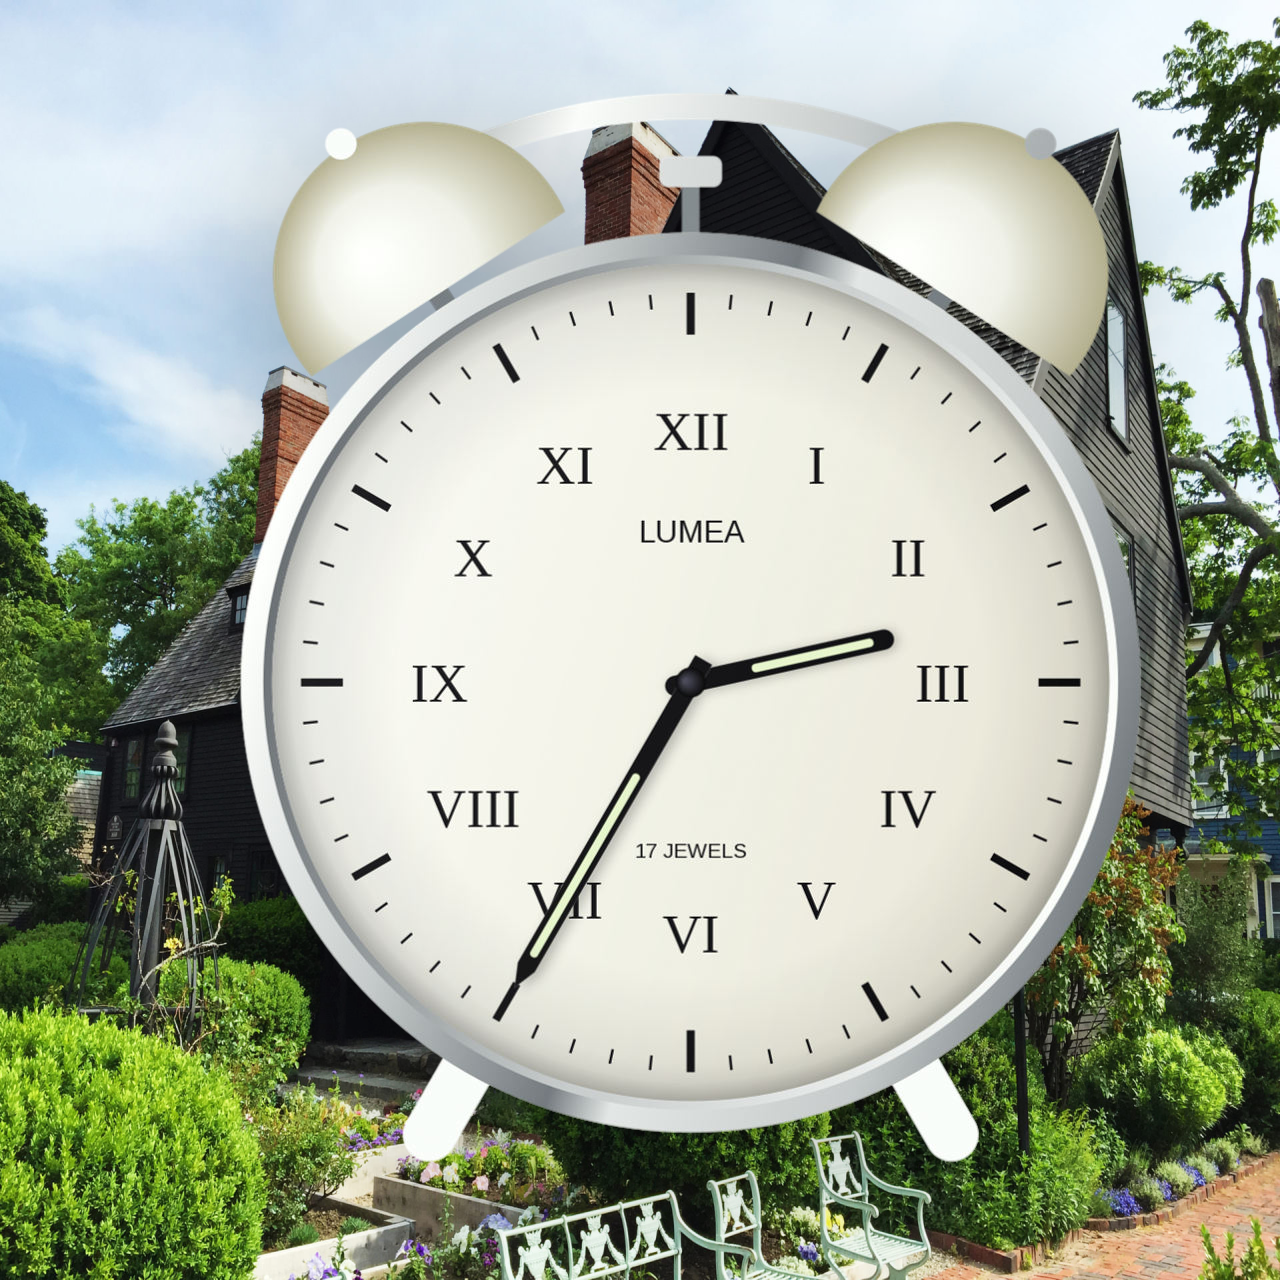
2:35
